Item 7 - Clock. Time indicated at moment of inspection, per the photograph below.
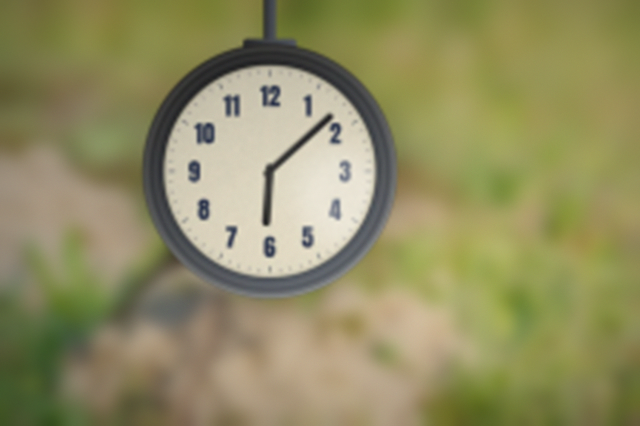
6:08
